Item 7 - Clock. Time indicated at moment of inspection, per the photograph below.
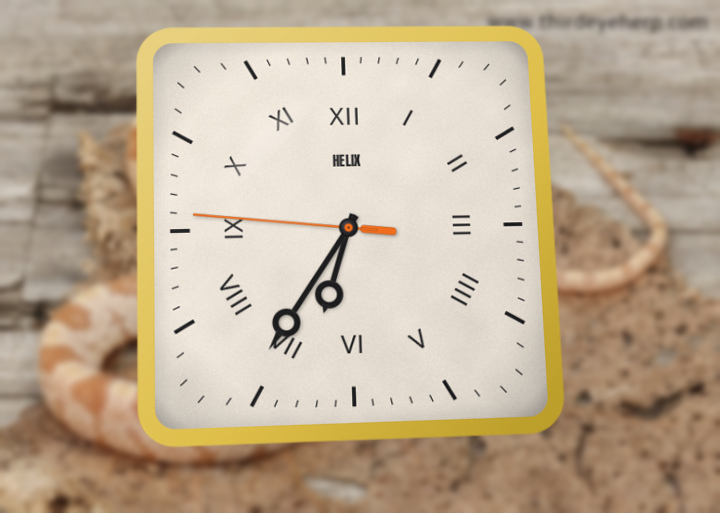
6:35:46
